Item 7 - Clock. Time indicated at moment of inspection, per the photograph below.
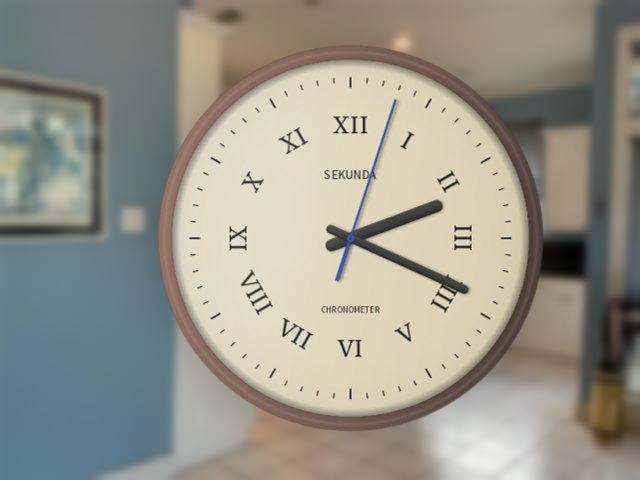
2:19:03
